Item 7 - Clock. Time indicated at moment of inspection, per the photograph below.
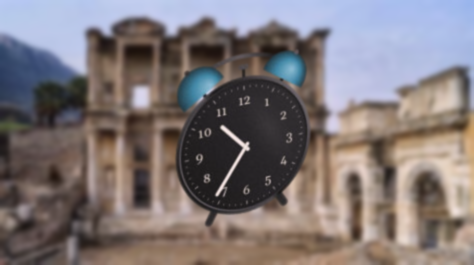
10:36
